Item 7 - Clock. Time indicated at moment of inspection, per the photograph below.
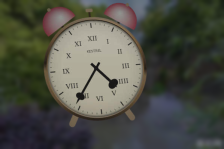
4:36
